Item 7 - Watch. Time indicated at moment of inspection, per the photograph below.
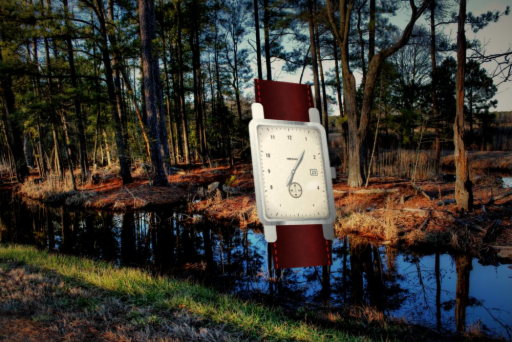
7:06
